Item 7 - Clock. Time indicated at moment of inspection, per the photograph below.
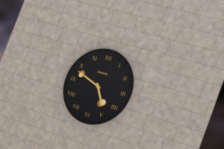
4:48
